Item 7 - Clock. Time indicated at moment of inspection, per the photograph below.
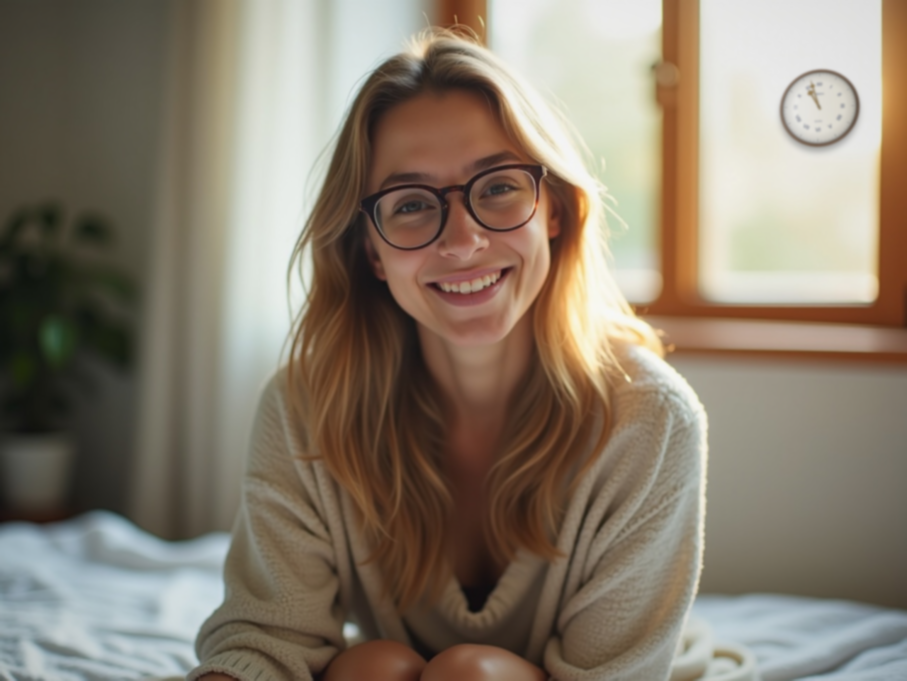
10:57
